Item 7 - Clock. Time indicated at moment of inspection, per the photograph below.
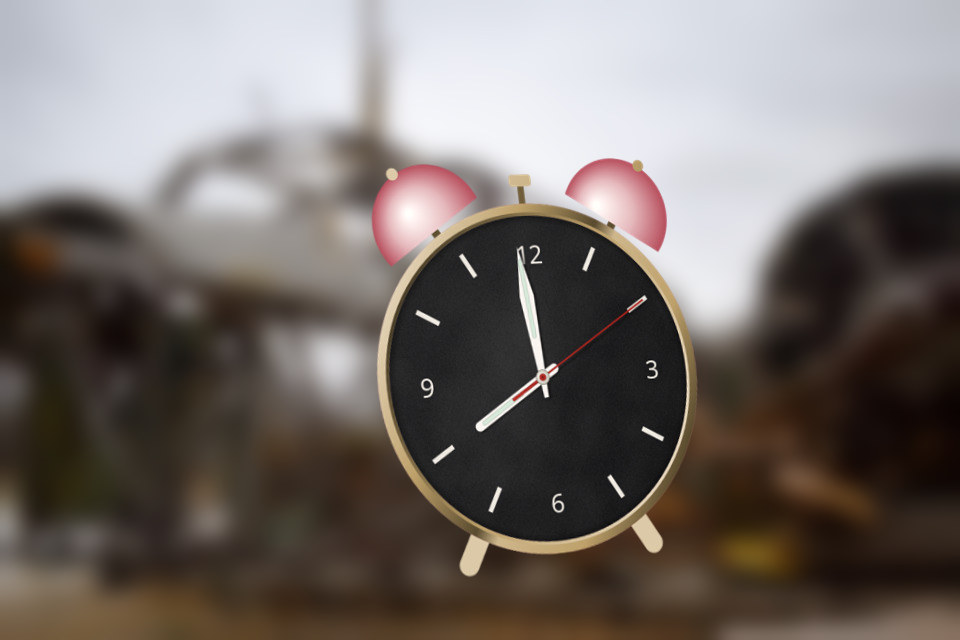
7:59:10
